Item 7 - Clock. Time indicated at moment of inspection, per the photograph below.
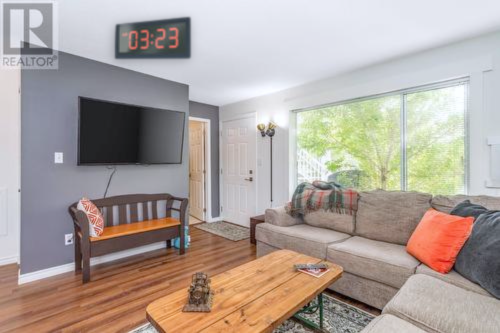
3:23
